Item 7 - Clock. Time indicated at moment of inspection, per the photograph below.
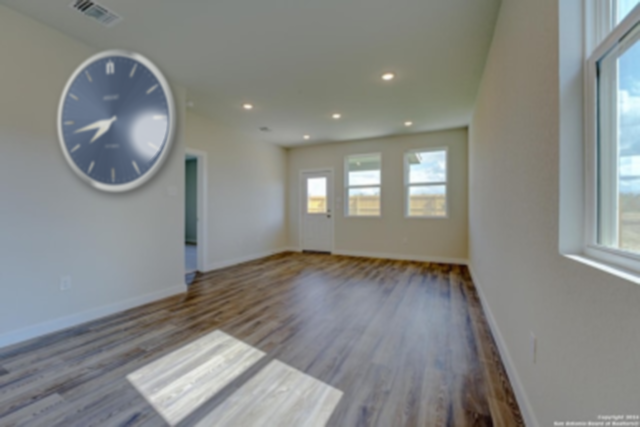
7:43
